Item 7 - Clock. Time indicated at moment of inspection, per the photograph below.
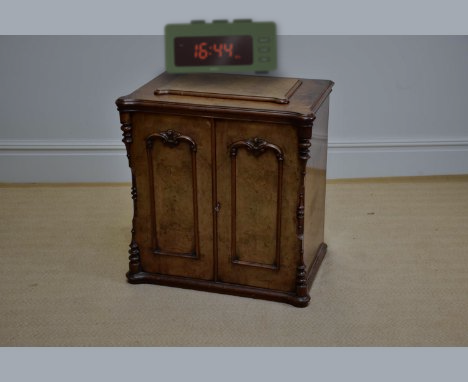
16:44
